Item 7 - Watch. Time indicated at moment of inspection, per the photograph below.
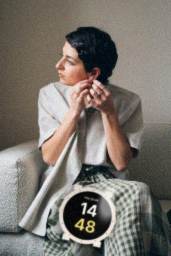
14:48
